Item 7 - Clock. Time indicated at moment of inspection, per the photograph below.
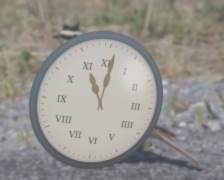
11:01
